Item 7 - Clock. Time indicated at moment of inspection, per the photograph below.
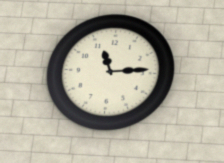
11:14
